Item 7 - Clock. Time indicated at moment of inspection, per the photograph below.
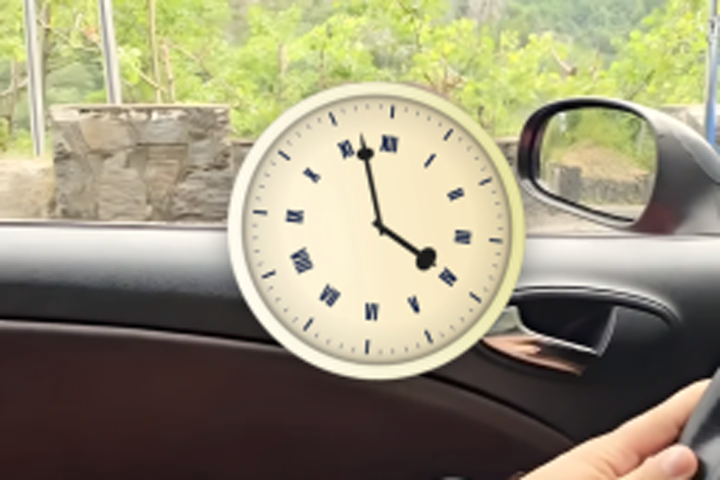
3:57
